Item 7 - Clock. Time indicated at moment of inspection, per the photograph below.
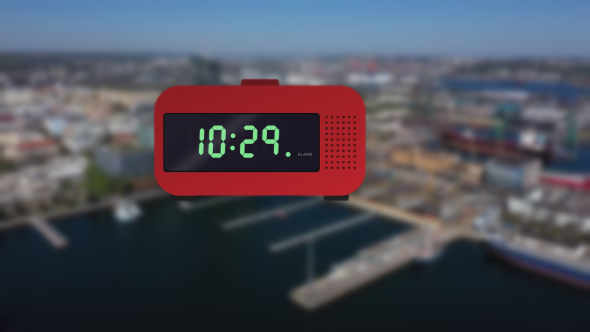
10:29
